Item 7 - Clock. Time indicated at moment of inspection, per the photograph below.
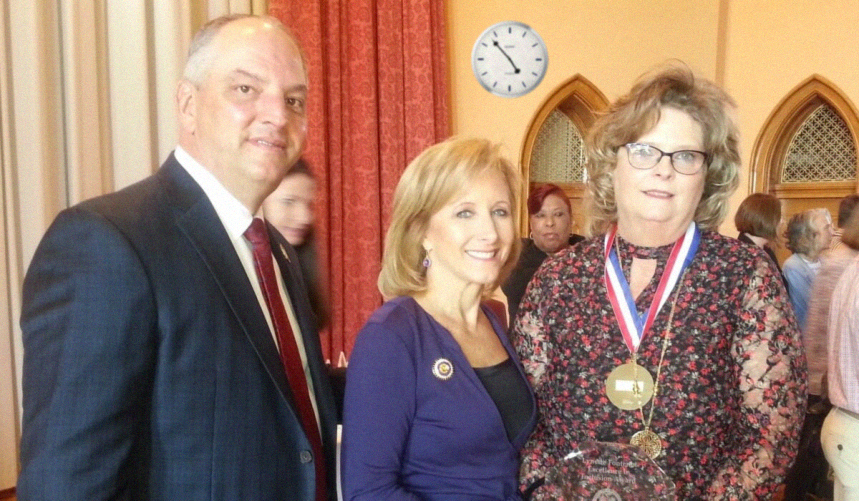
4:53
